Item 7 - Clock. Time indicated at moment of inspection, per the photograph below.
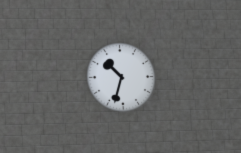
10:33
